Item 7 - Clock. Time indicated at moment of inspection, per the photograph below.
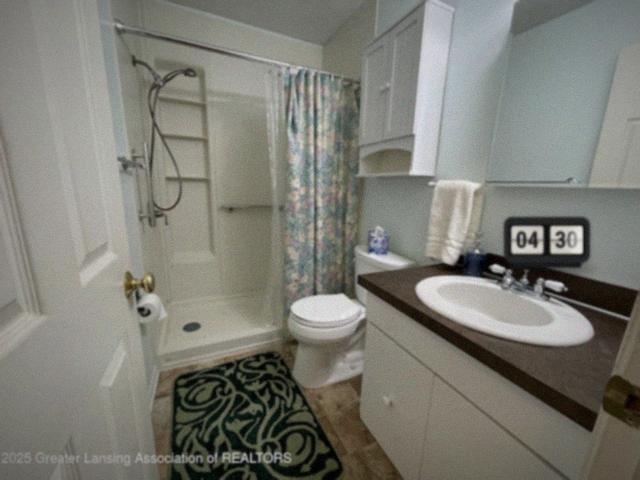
4:30
